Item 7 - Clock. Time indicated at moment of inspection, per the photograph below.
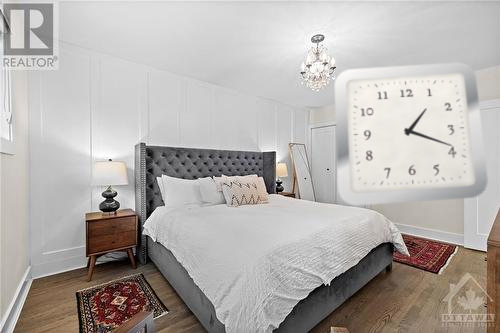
1:19
